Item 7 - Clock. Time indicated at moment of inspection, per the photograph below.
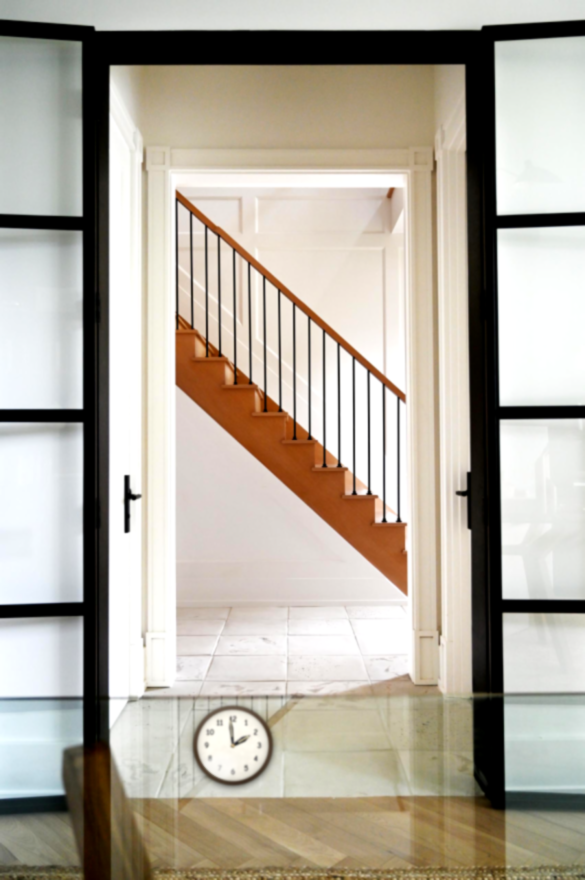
1:59
